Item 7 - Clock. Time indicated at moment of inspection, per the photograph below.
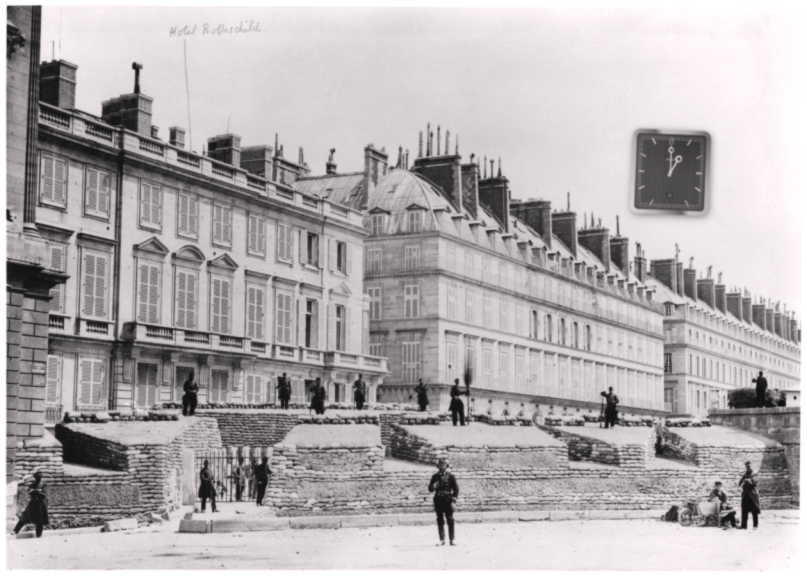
1:00
